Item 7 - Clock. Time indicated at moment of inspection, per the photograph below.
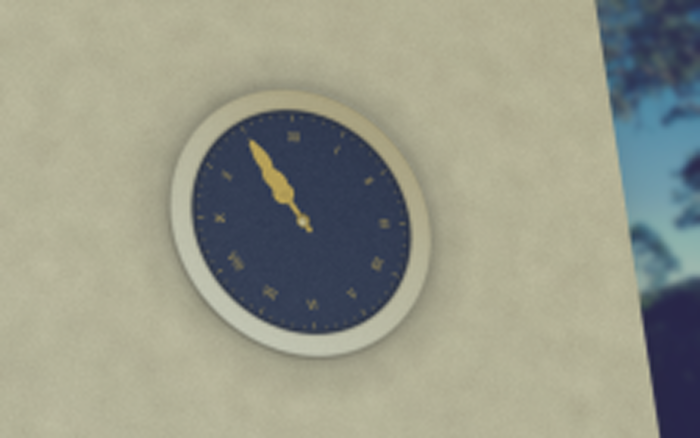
10:55
